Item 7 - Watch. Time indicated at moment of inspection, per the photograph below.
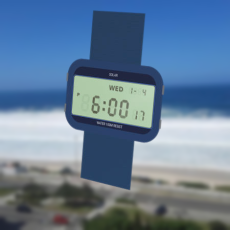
6:00:17
